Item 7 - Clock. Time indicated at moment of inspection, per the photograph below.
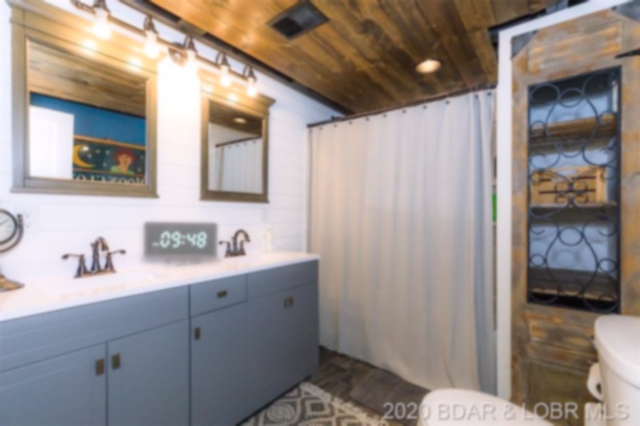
9:48
